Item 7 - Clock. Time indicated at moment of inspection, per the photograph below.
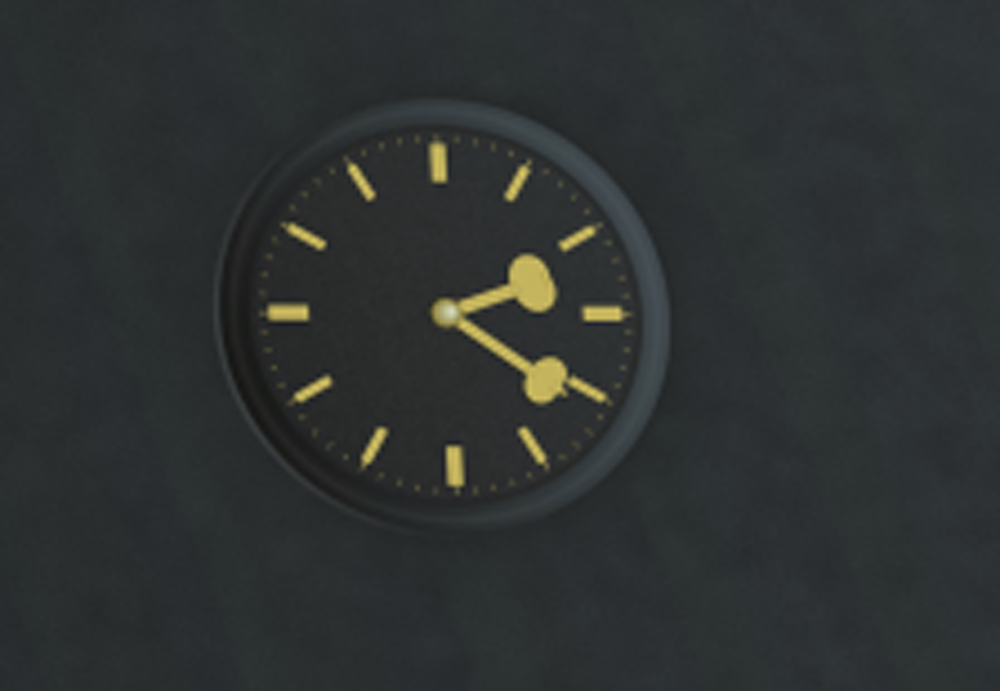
2:21
